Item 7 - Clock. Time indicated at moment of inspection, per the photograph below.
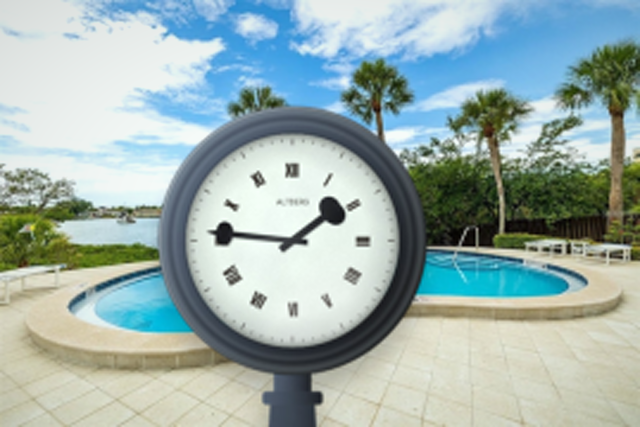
1:46
